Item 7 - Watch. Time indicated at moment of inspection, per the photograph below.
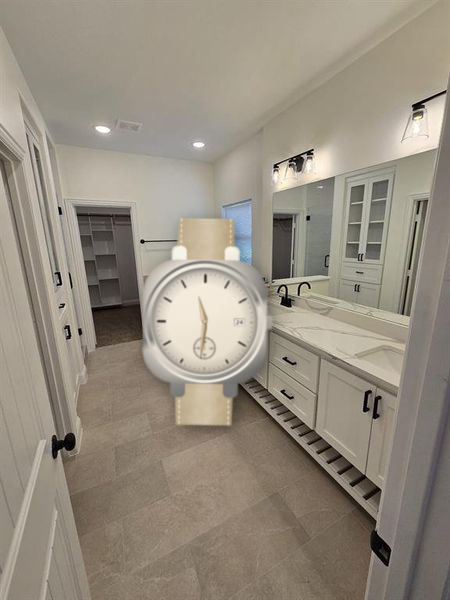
11:31
